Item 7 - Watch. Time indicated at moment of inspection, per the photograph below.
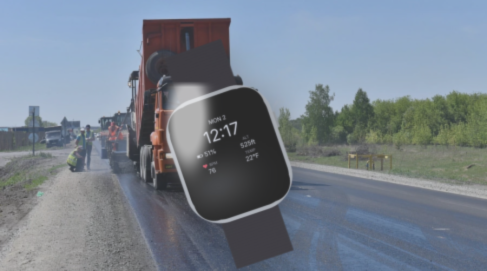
12:17
